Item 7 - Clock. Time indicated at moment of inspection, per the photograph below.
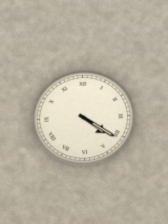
4:21
